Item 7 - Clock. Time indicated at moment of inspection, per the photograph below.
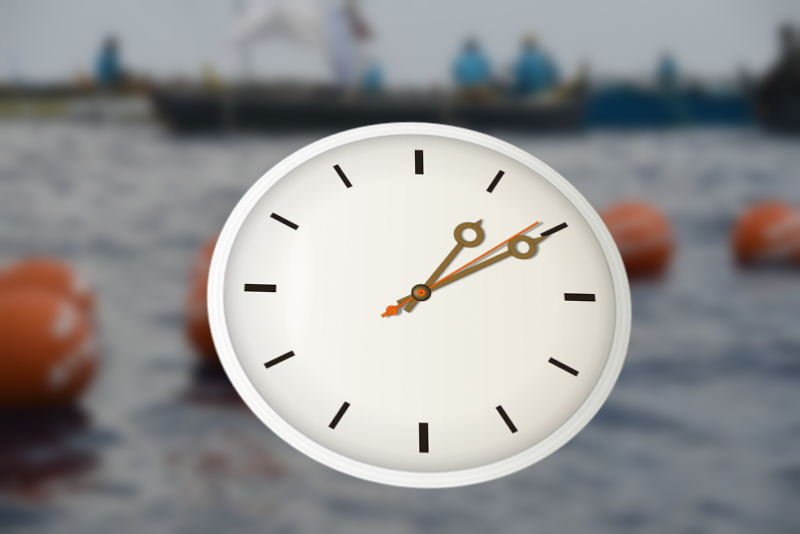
1:10:09
